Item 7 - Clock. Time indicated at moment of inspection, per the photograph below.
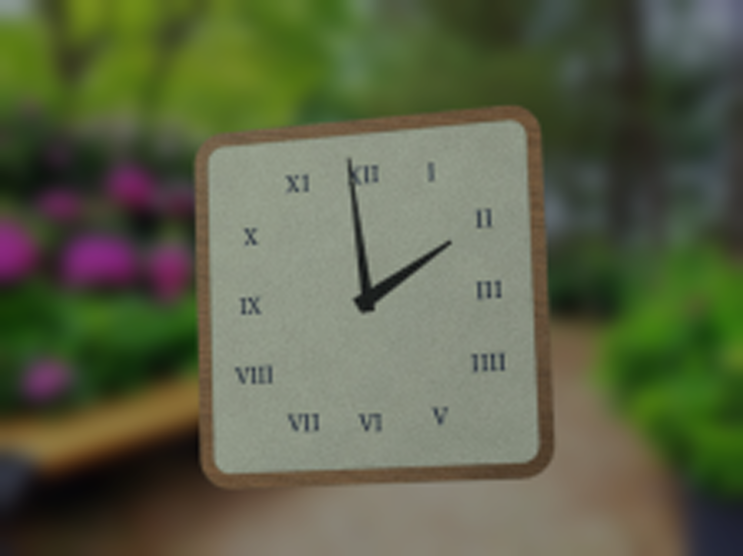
1:59
